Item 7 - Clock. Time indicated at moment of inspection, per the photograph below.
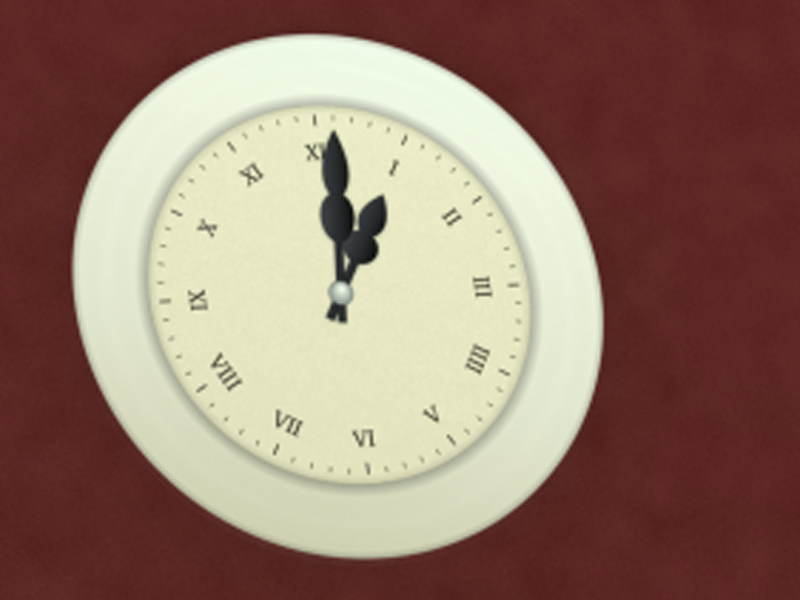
1:01
